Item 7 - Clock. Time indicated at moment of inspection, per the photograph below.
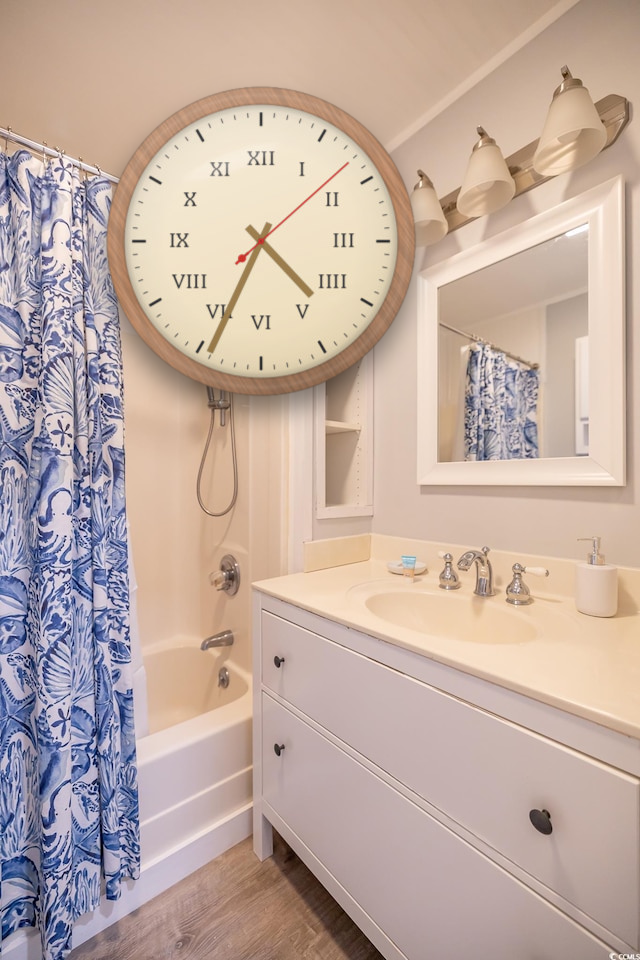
4:34:08
